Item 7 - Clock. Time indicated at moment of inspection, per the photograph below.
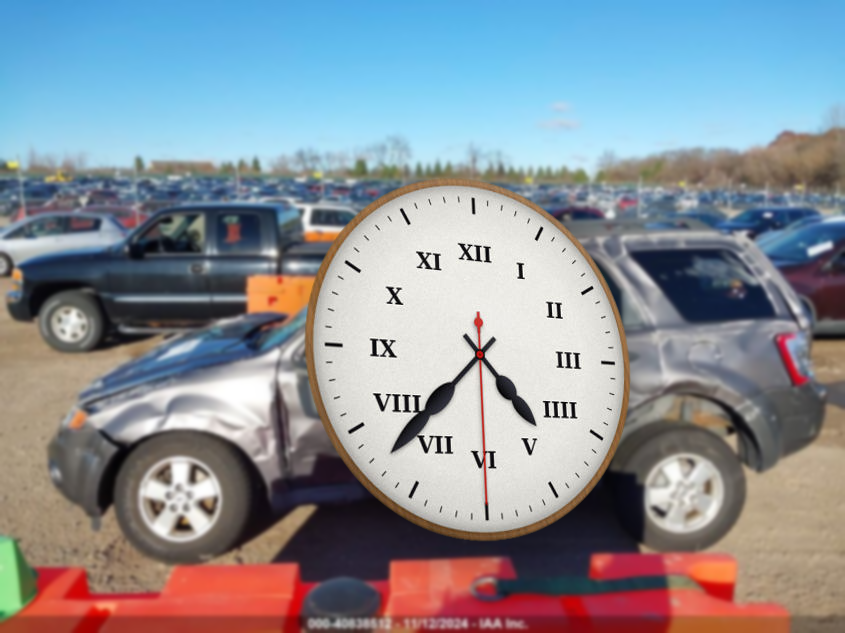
4:37:30
